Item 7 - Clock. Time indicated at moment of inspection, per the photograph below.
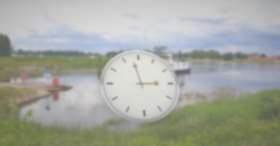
2:58
